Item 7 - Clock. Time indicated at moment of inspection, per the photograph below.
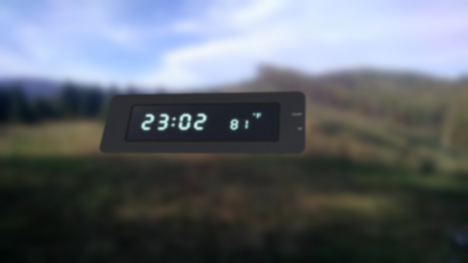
23:02
